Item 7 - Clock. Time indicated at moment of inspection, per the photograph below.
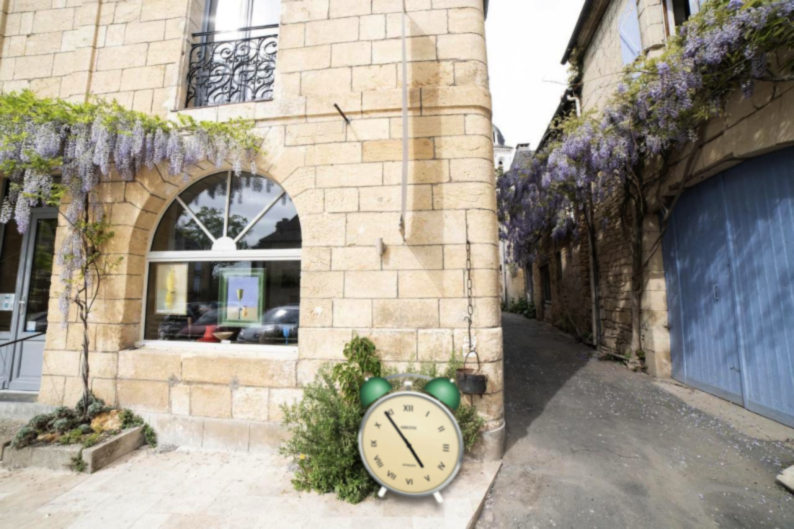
4:54
